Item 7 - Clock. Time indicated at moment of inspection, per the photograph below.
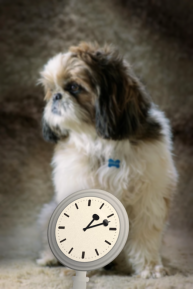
1:12
